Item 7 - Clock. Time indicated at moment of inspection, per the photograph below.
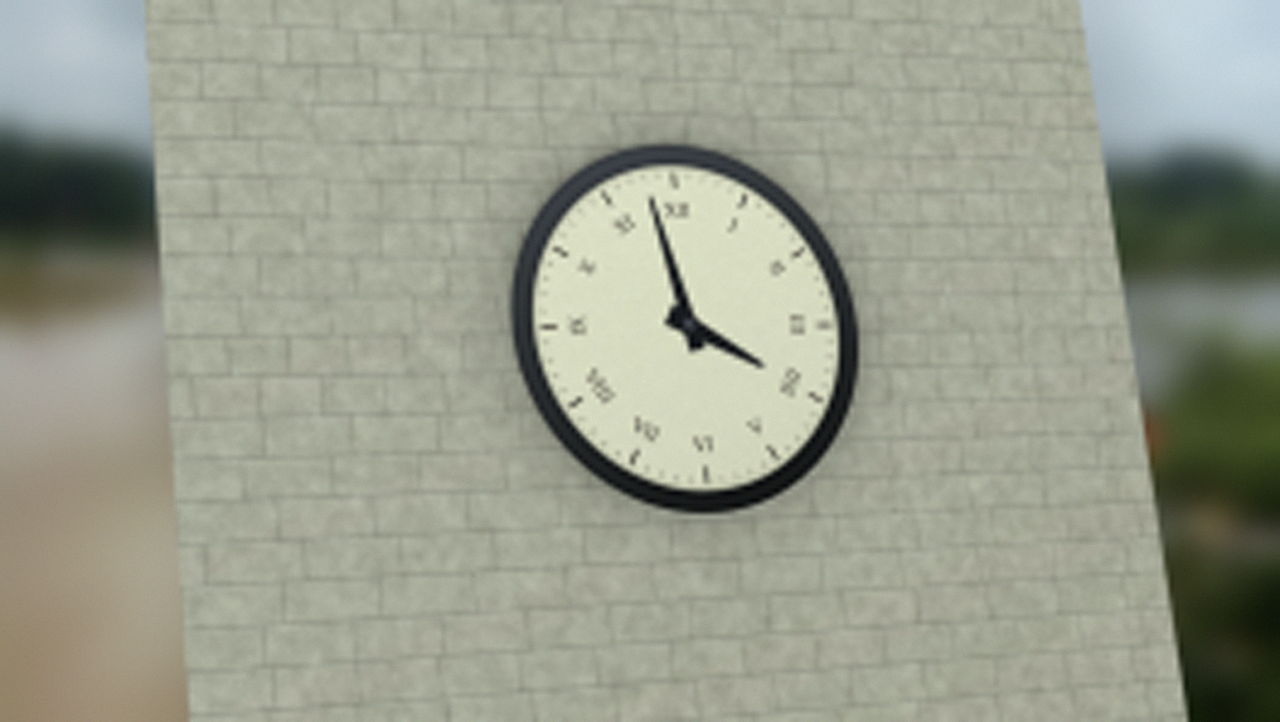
3:58
